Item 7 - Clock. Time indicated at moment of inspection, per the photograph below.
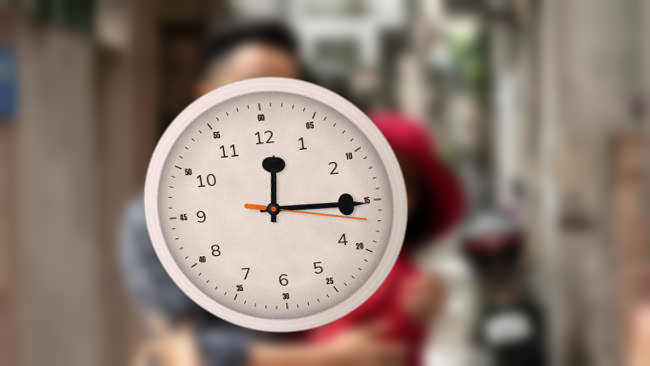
12:15:17
